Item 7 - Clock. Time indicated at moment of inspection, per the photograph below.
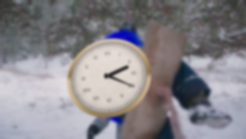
2:20
